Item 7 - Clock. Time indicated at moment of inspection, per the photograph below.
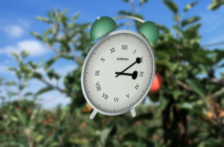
3:09
